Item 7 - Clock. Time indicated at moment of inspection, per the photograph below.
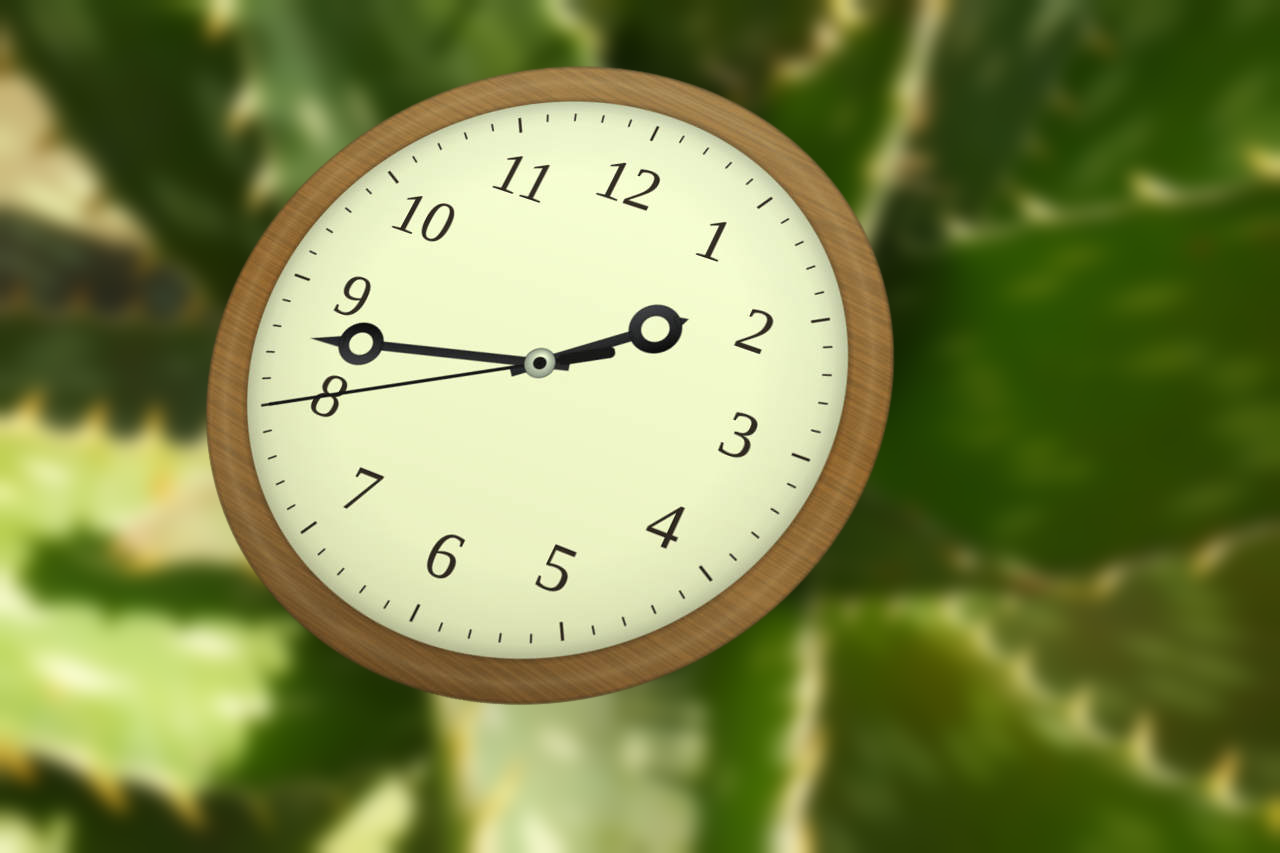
1:42:40
